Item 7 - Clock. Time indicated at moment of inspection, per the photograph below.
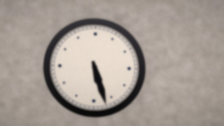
5:27
